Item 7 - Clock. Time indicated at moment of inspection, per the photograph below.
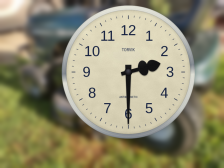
2:30
